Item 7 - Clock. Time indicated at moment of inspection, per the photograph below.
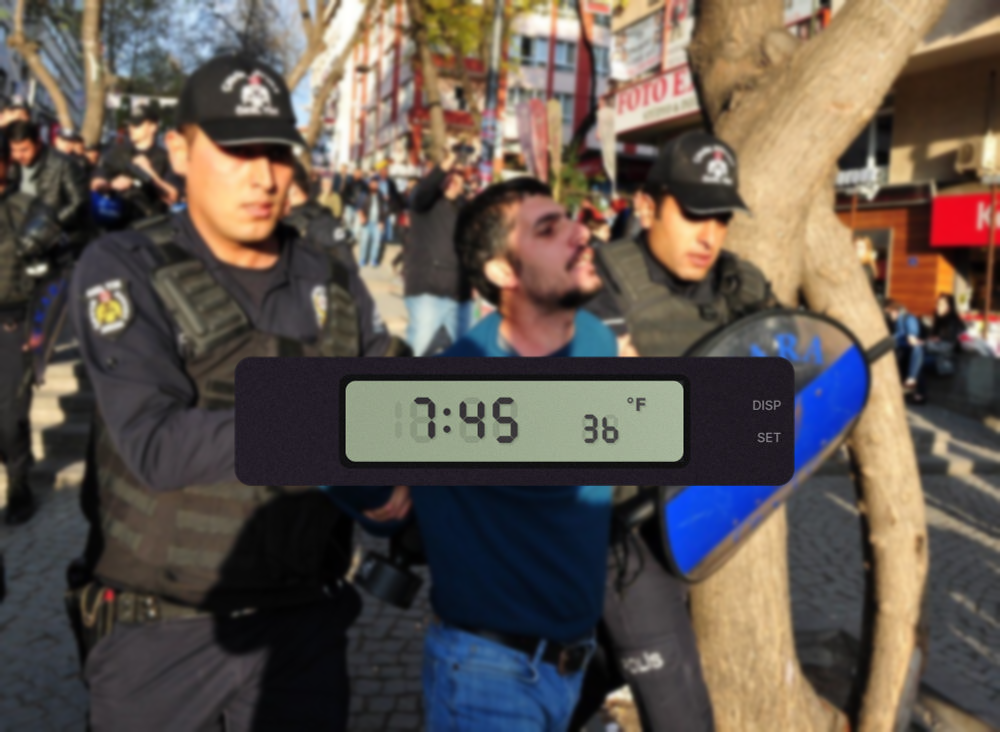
7:45
